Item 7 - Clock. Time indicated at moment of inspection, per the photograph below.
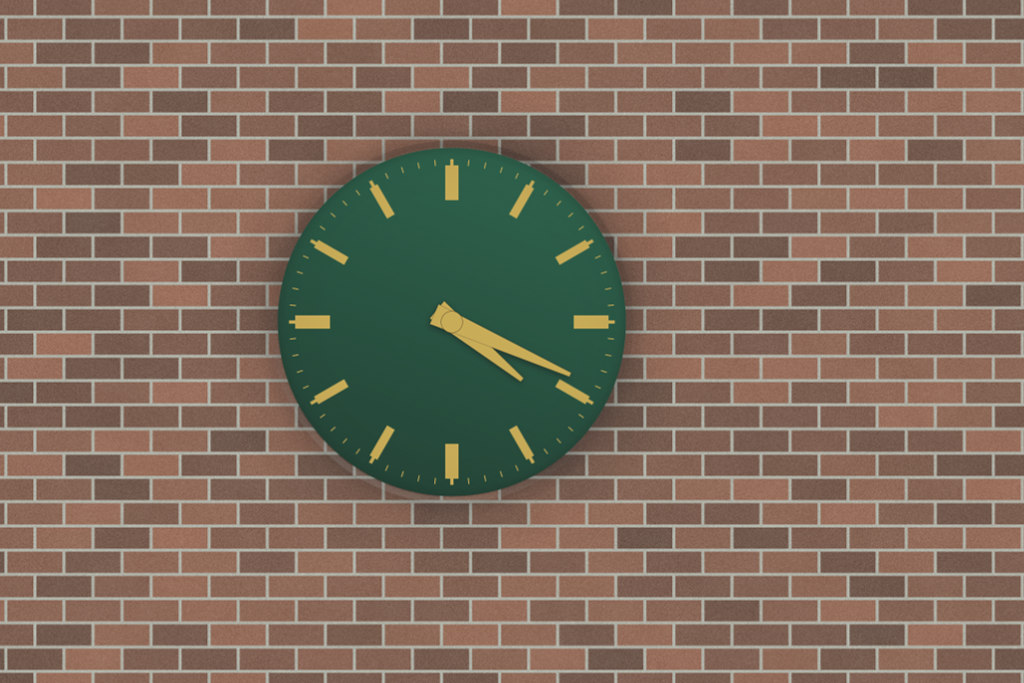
4:19
